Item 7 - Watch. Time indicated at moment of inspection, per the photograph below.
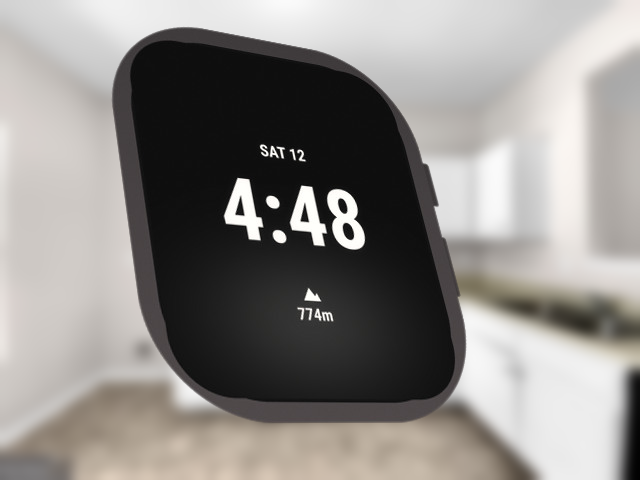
4:48
